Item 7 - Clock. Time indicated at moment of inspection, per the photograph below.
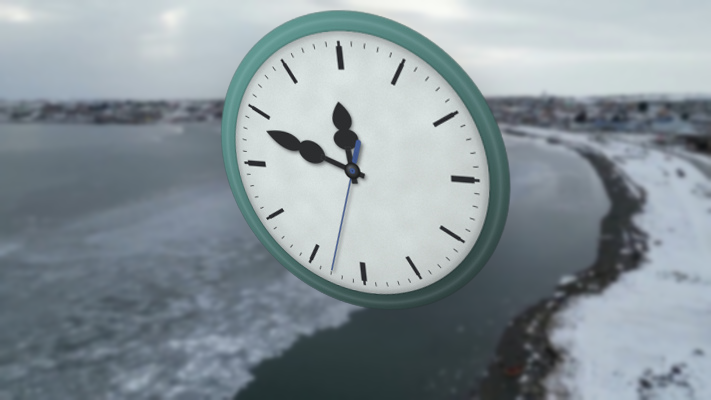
11:48:33
